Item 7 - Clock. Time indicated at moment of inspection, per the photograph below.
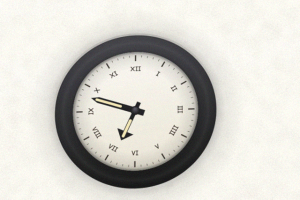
6:48
